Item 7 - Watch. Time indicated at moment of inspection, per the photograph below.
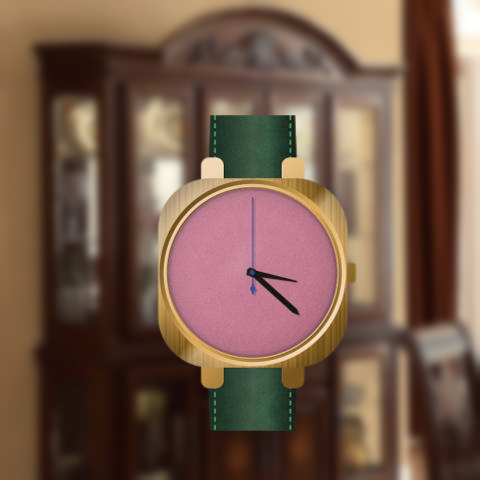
3:22:00
